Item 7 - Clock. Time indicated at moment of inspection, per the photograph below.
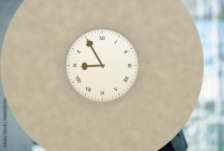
8:55
